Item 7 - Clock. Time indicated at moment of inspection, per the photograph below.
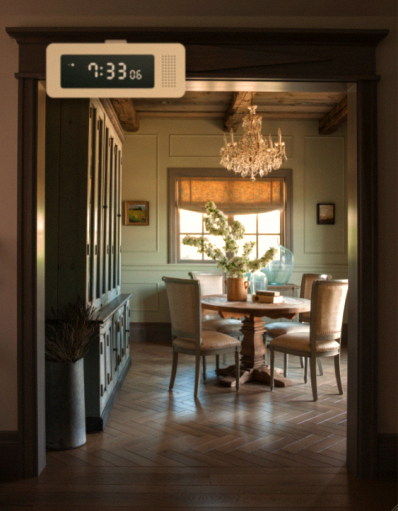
7:33:06
